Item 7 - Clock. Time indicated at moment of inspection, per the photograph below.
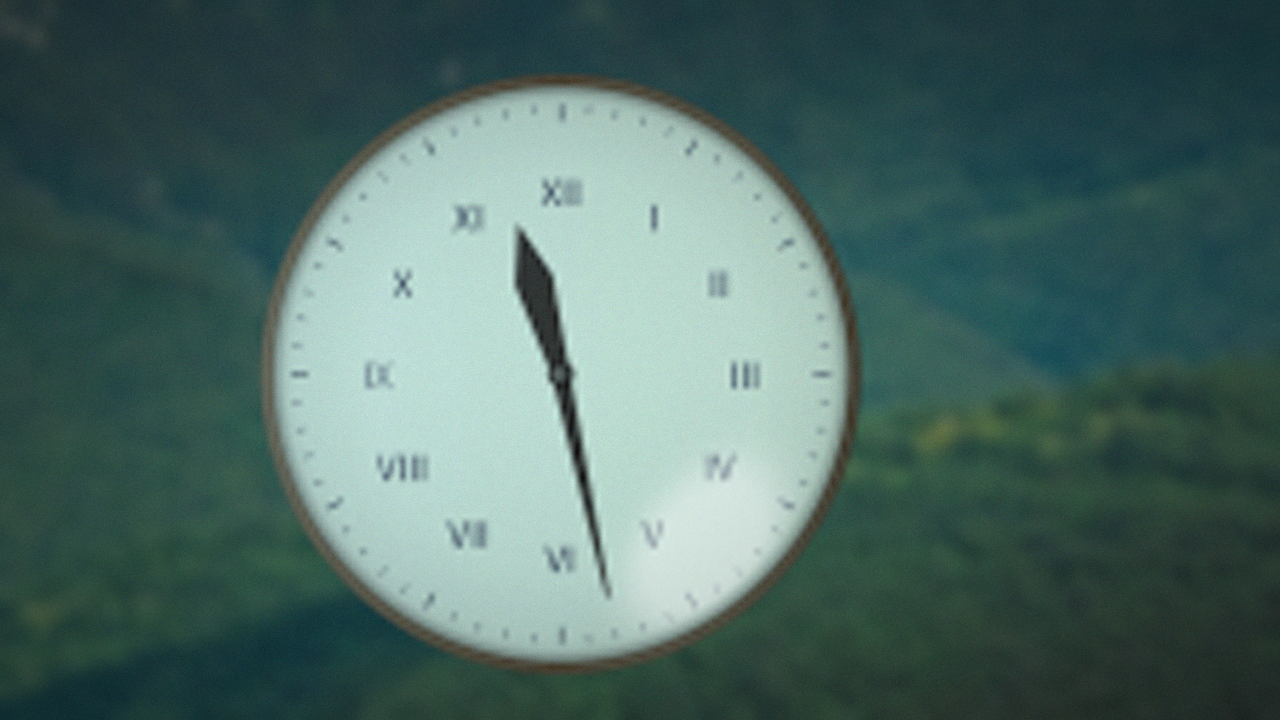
11:28
